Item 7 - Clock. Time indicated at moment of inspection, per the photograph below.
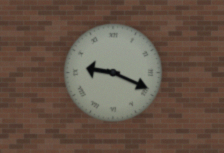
9:19
